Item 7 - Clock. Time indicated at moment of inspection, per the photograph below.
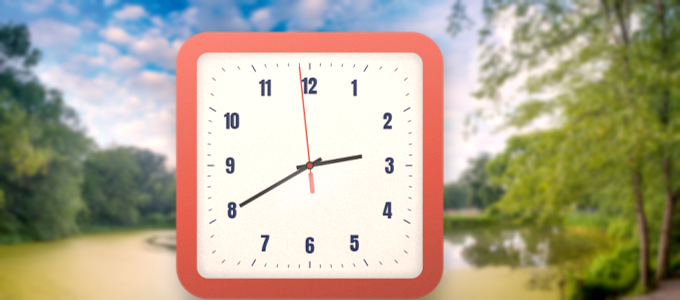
2:39:59
